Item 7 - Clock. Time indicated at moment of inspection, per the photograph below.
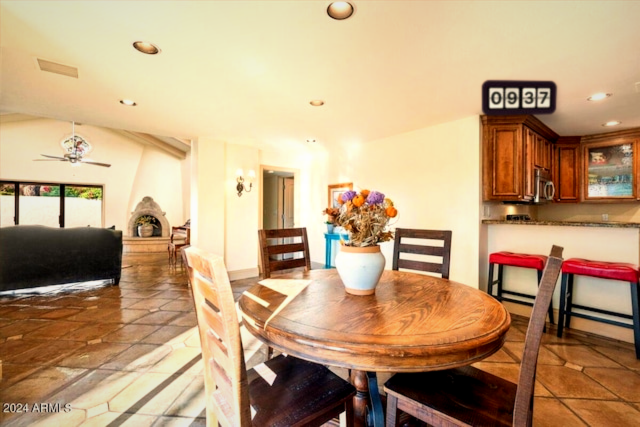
9:37
